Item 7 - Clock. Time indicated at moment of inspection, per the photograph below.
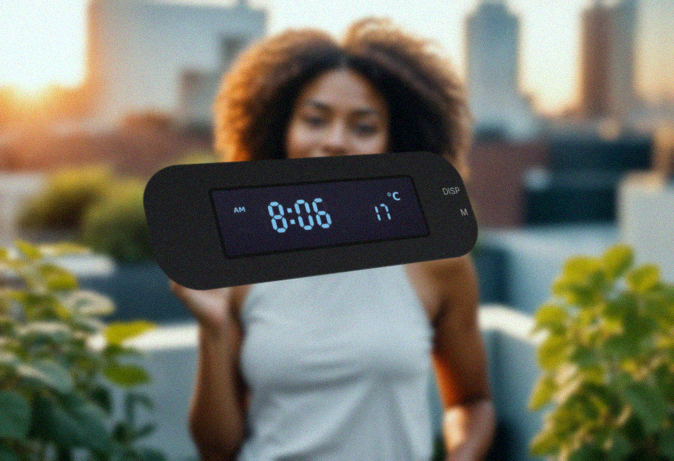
8:06
